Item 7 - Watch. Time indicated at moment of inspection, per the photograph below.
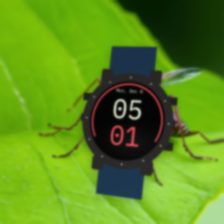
5:01
